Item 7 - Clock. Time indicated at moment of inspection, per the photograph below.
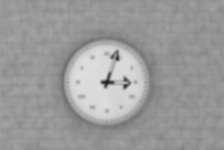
3:03
